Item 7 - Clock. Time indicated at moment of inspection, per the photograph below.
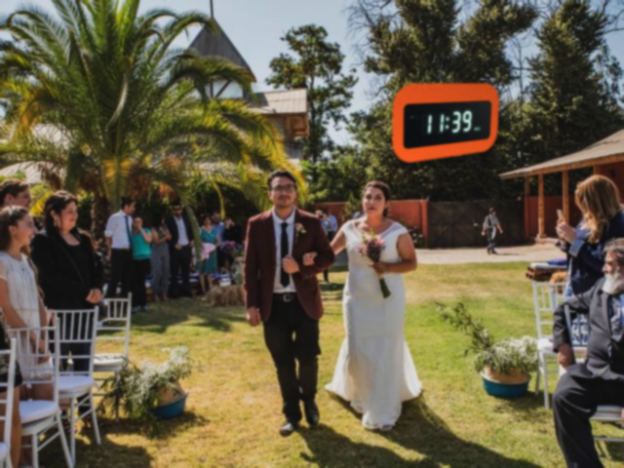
11:39
